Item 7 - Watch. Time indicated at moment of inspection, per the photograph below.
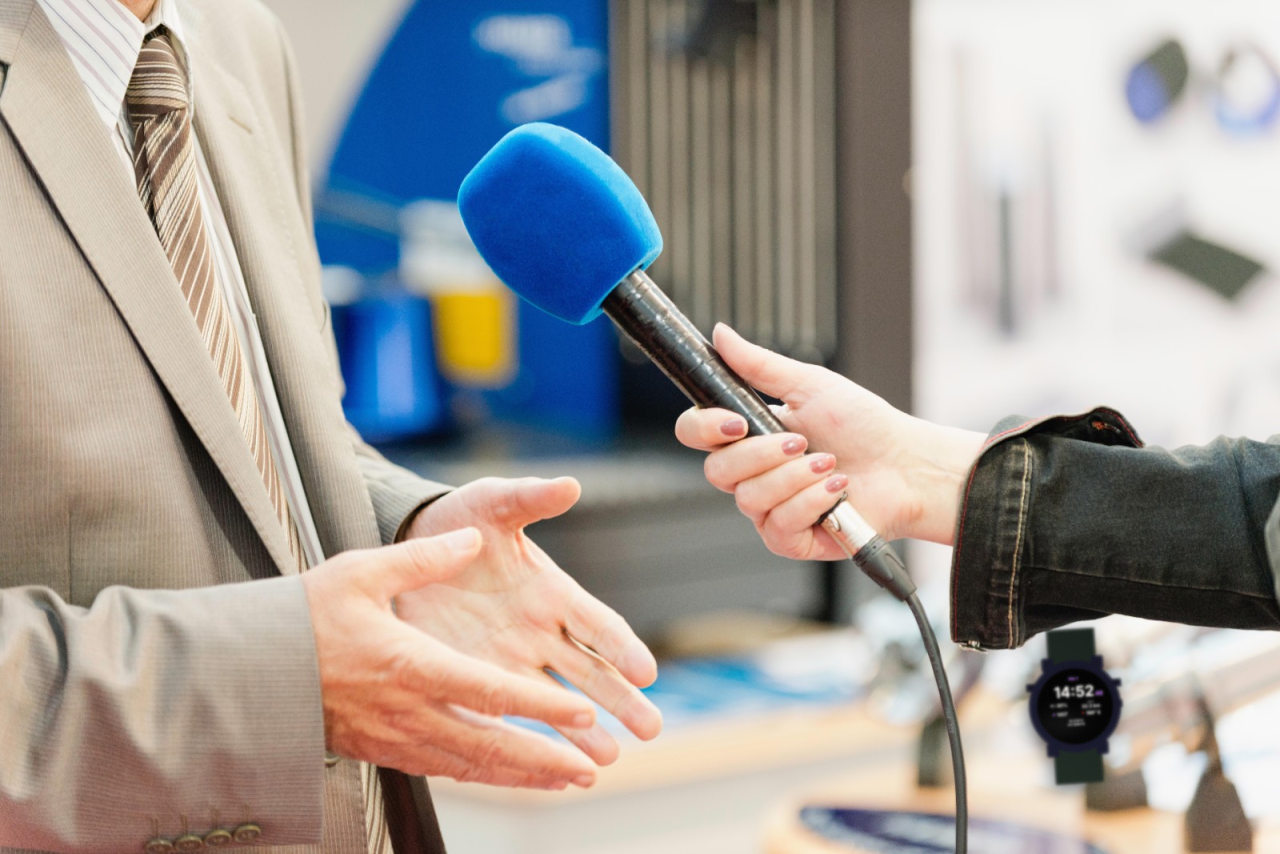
14:52
